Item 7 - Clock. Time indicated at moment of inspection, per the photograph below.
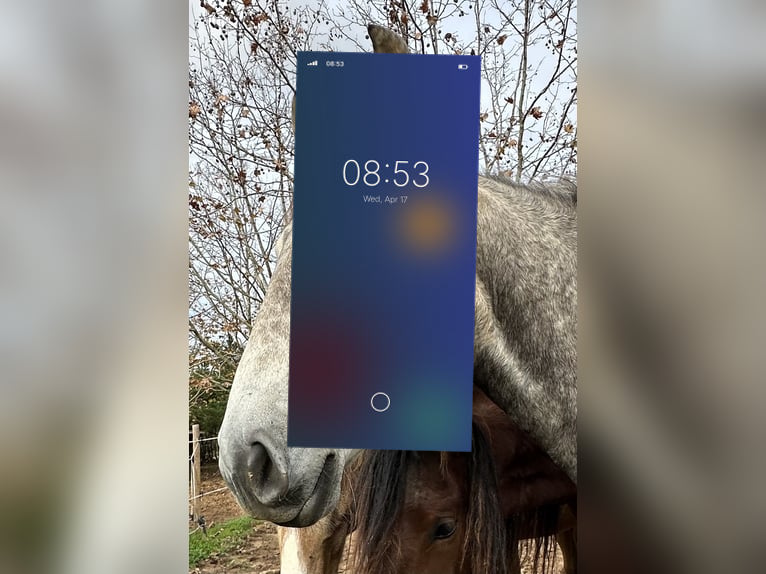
8:53
